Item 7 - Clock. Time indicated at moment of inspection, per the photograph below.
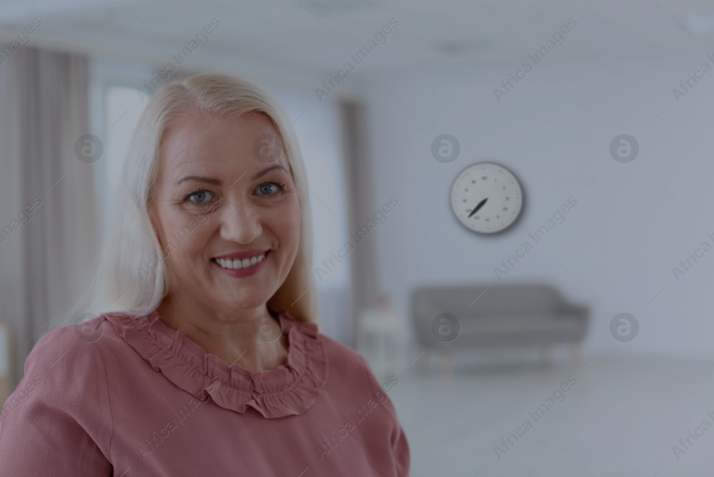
7:38
